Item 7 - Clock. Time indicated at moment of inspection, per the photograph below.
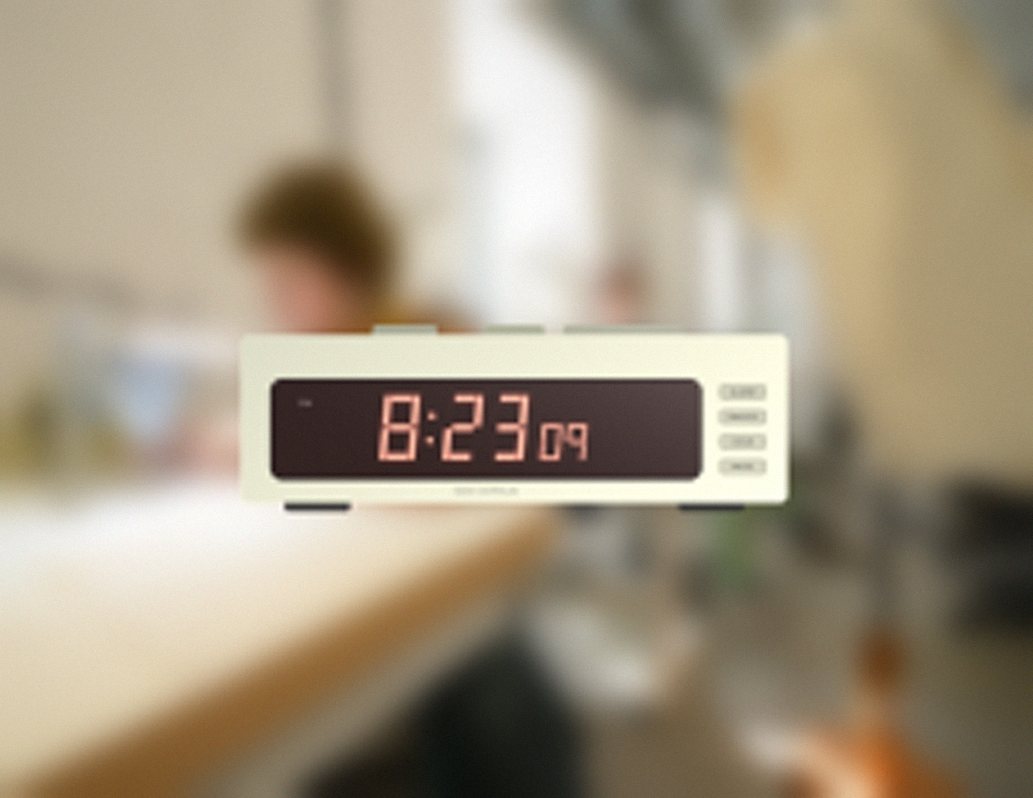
8:23:09
